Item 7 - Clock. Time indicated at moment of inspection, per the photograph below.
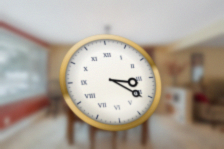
3:21
